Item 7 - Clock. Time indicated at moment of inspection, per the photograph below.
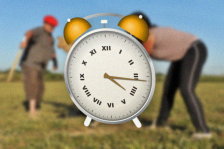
4:16
